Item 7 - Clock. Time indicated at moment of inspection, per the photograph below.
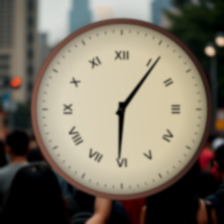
6:06
